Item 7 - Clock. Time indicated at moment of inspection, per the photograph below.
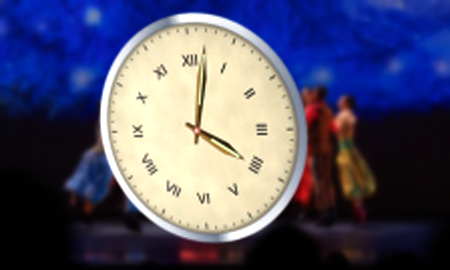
4:02
